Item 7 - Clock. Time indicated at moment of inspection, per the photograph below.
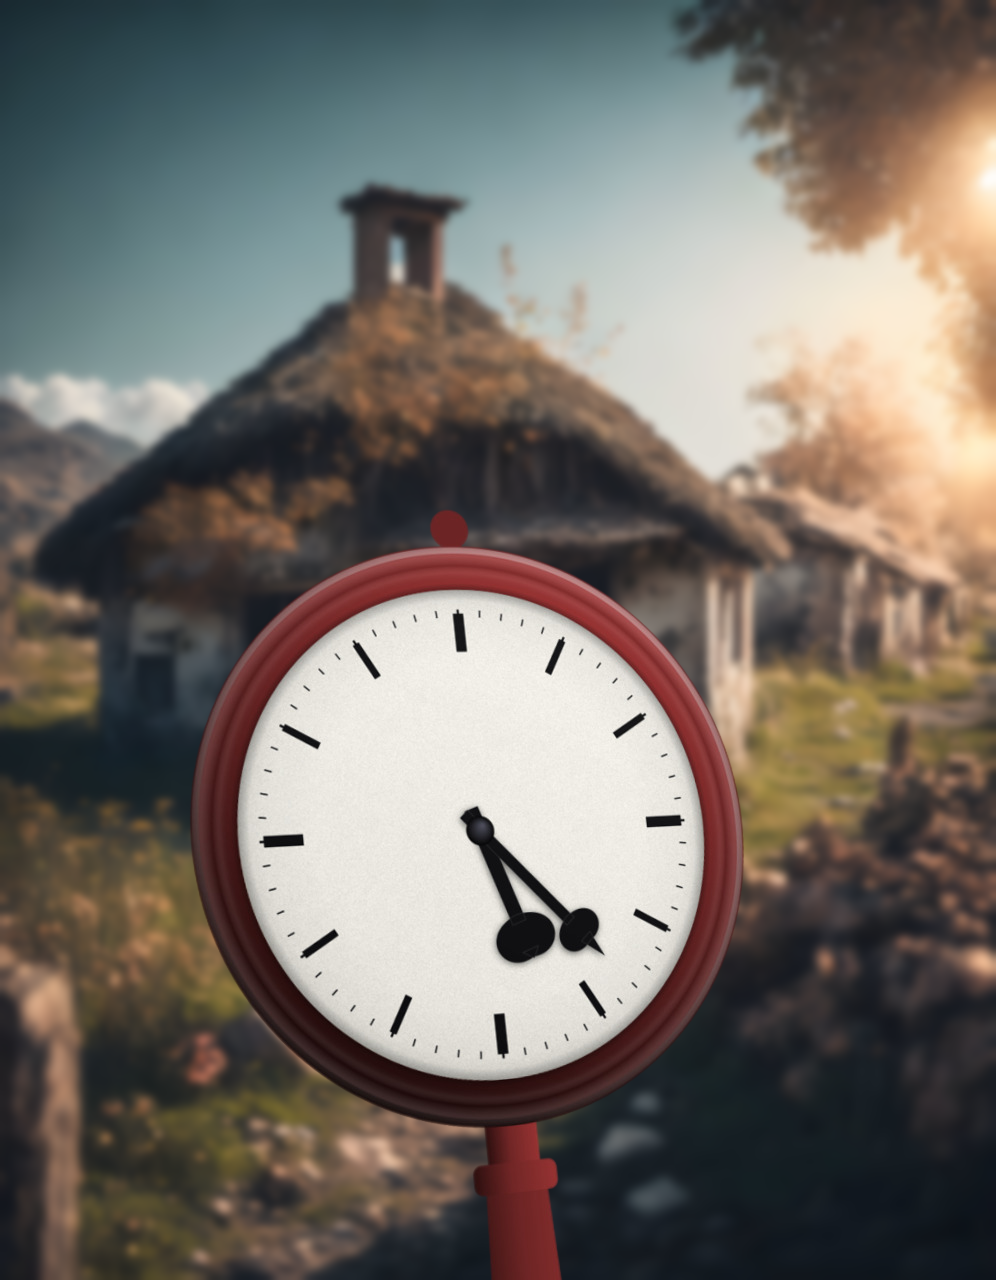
5:23
